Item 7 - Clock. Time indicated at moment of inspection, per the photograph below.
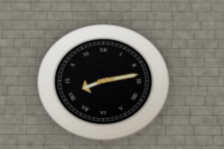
8:13
